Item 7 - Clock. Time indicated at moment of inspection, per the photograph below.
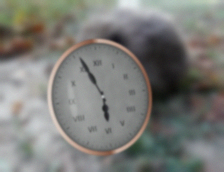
5:56
